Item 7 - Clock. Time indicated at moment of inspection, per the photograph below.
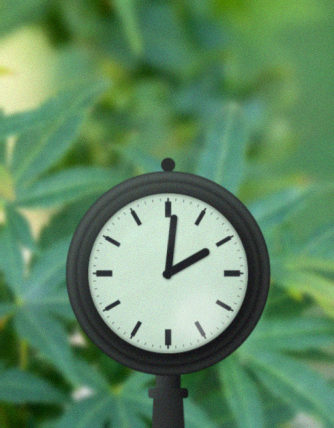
2:01
